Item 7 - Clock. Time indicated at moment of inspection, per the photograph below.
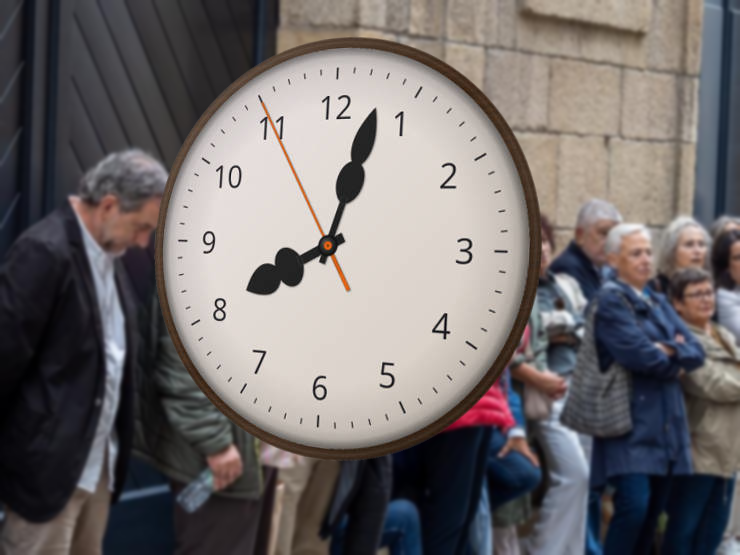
8:02:55
